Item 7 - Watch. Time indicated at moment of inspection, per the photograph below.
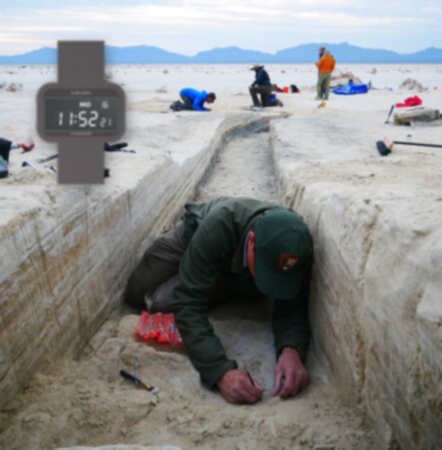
11:52
